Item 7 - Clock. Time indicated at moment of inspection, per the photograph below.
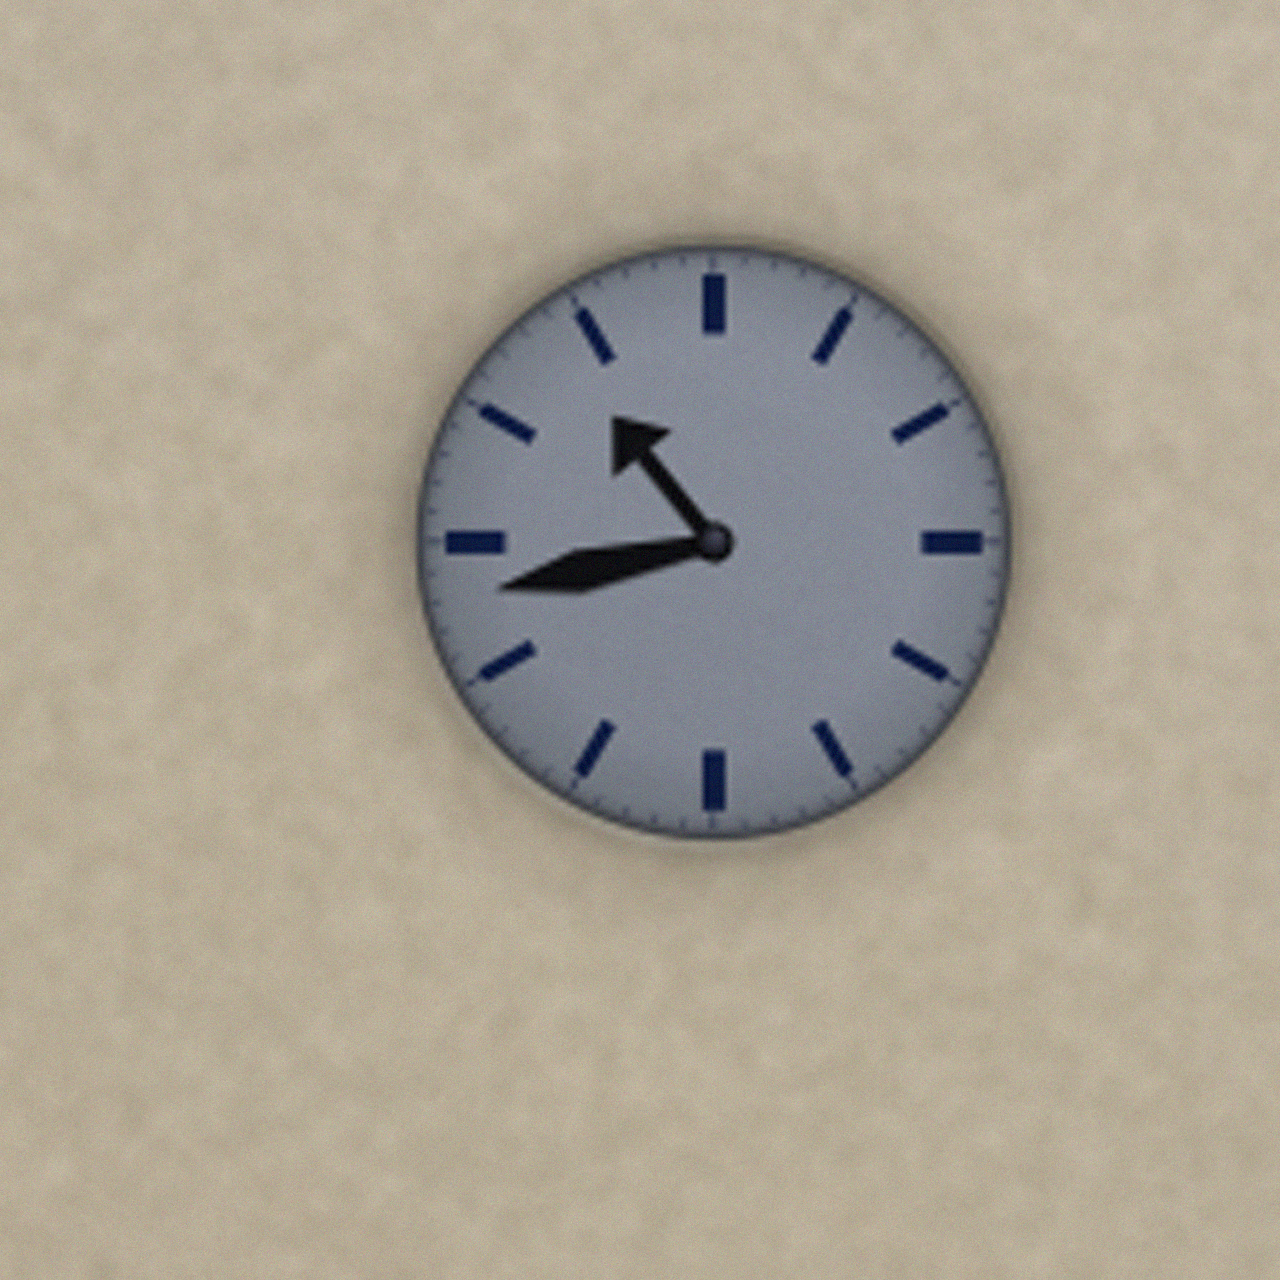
10:43
